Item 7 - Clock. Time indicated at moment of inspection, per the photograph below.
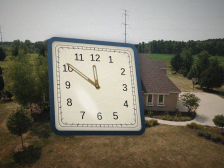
11:51
